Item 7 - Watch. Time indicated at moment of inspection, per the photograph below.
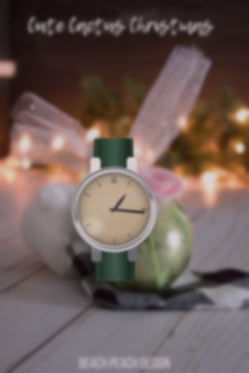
1:16
